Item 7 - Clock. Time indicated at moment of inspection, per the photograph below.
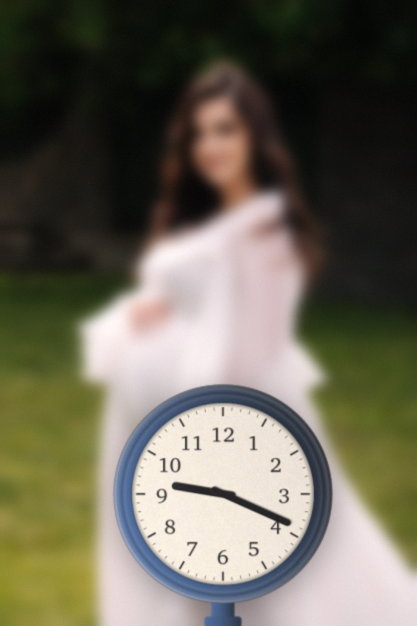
9:19
